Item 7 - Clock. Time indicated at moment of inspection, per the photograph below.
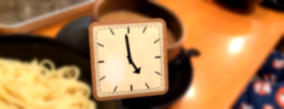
4:59
